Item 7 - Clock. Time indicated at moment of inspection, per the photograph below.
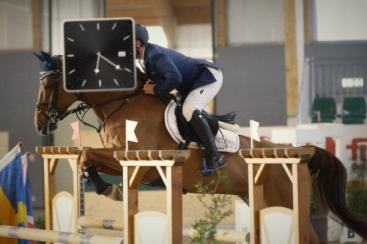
6:21
